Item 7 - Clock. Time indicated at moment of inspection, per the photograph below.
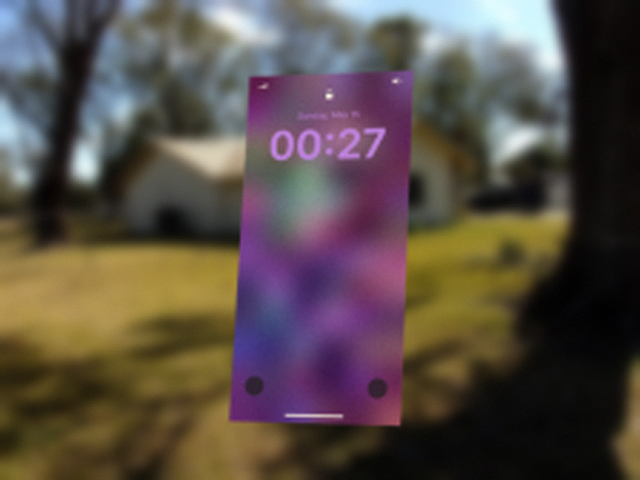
0:27
